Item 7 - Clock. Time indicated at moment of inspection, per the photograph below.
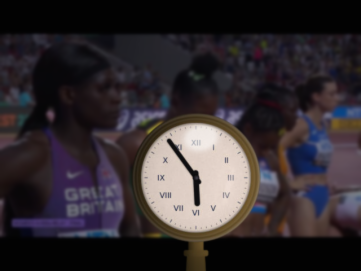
5:54
